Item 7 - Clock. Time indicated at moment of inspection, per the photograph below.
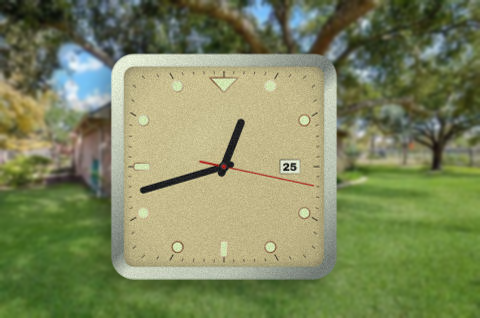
12:42:17
